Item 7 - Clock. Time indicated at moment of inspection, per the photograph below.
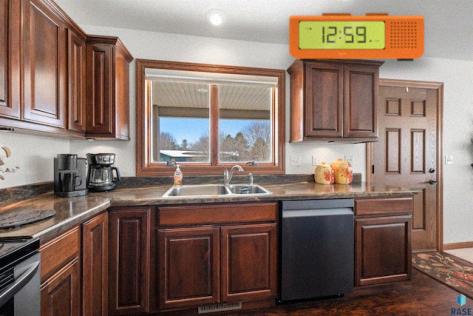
12:59
